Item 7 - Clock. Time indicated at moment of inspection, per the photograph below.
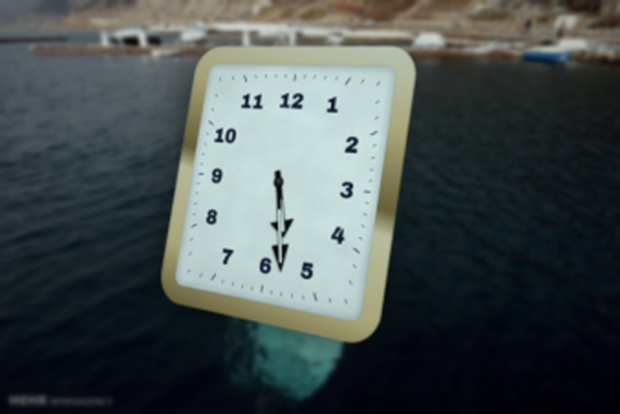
5:28
